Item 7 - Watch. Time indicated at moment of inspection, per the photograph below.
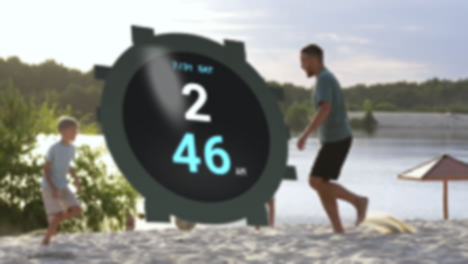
2:46
